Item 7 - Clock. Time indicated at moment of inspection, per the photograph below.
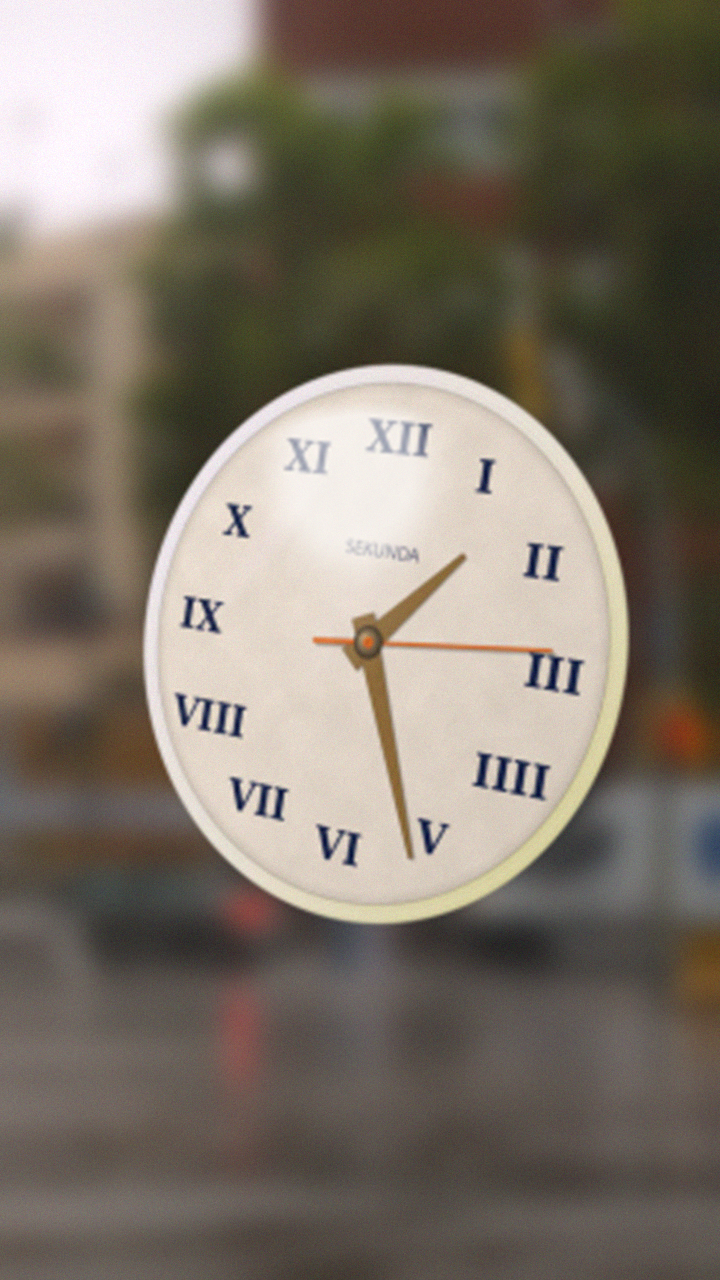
1:26:14
